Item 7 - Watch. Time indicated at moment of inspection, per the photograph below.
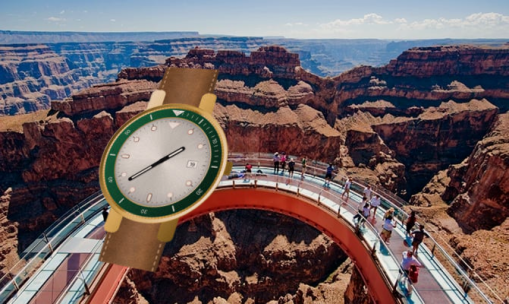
1:38
